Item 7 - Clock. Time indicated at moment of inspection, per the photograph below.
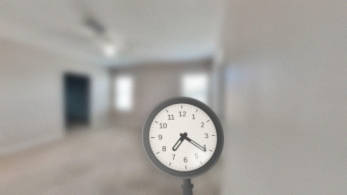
7:21
